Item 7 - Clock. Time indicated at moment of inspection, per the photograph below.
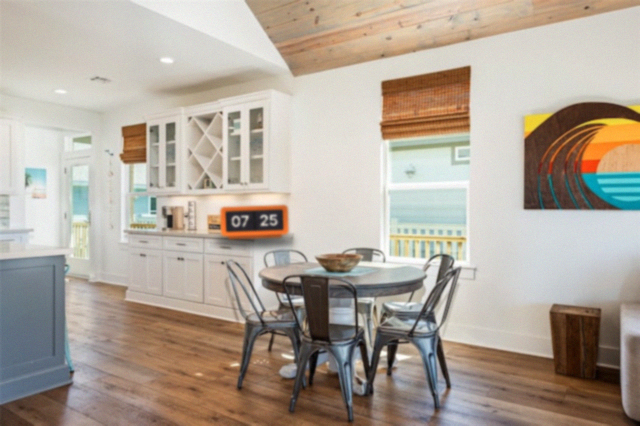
7:25
